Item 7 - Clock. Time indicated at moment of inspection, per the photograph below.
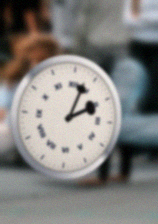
2:03
